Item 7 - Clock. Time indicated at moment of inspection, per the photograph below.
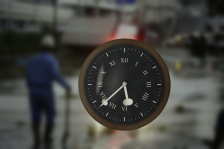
5:38
